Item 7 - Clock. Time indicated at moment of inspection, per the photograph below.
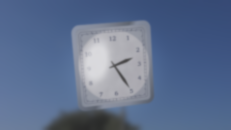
2:25
